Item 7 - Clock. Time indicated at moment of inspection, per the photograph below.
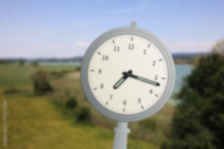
7:17
